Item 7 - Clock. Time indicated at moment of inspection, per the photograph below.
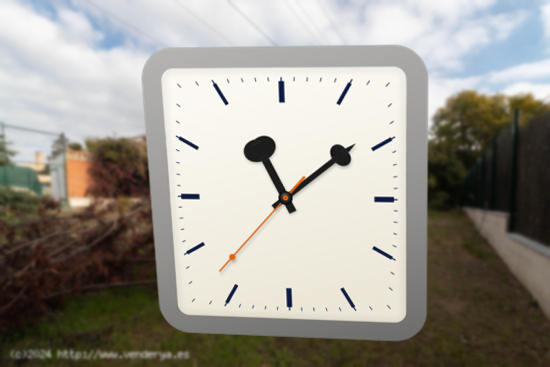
11:08:37
